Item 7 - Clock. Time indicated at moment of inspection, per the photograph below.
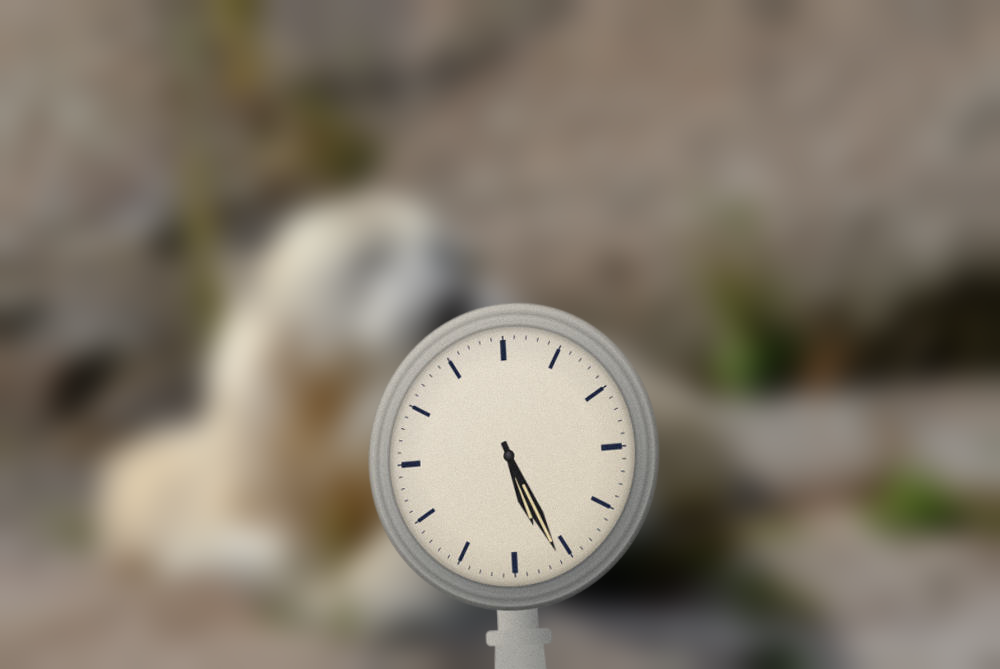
5:26
